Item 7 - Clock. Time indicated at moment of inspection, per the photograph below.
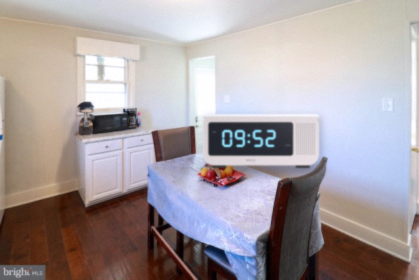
9:52
